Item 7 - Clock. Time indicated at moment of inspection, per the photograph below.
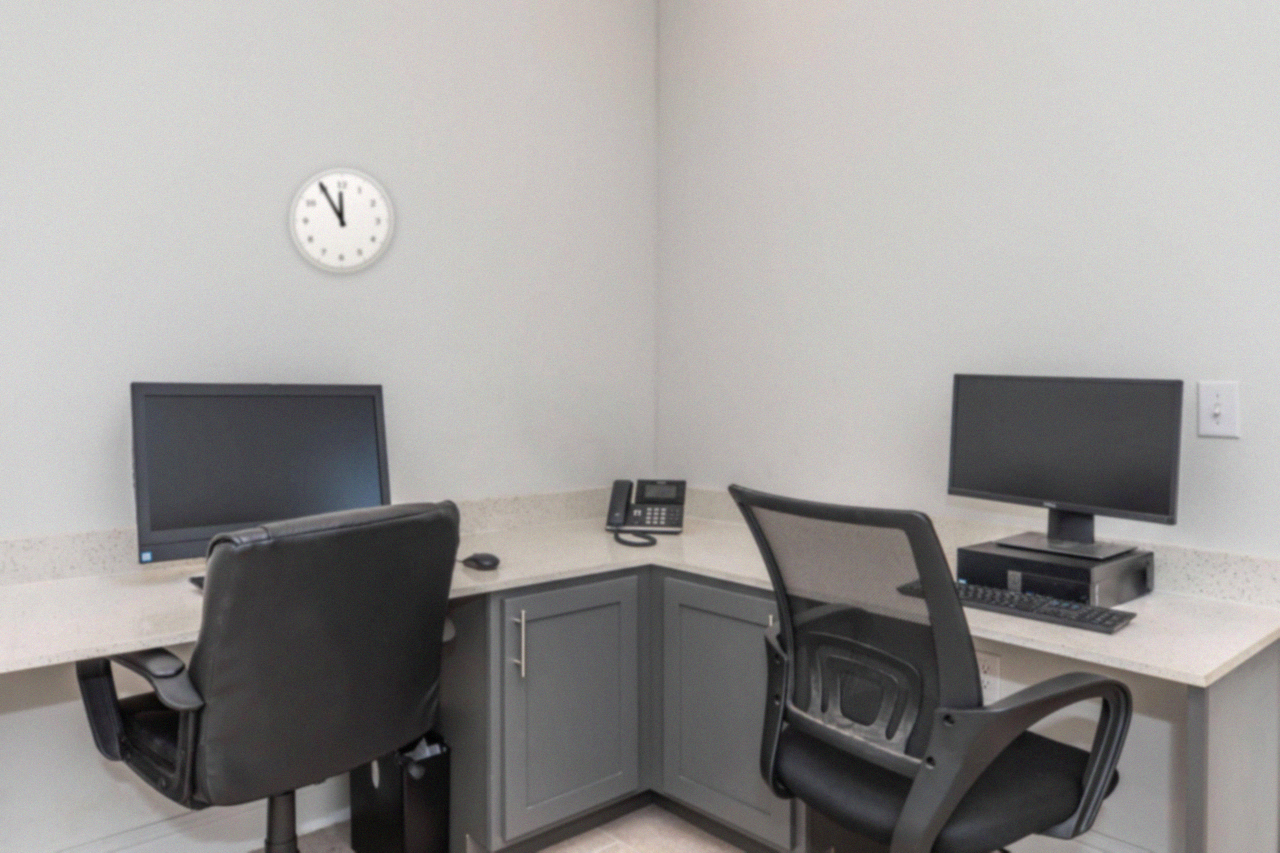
11:55
